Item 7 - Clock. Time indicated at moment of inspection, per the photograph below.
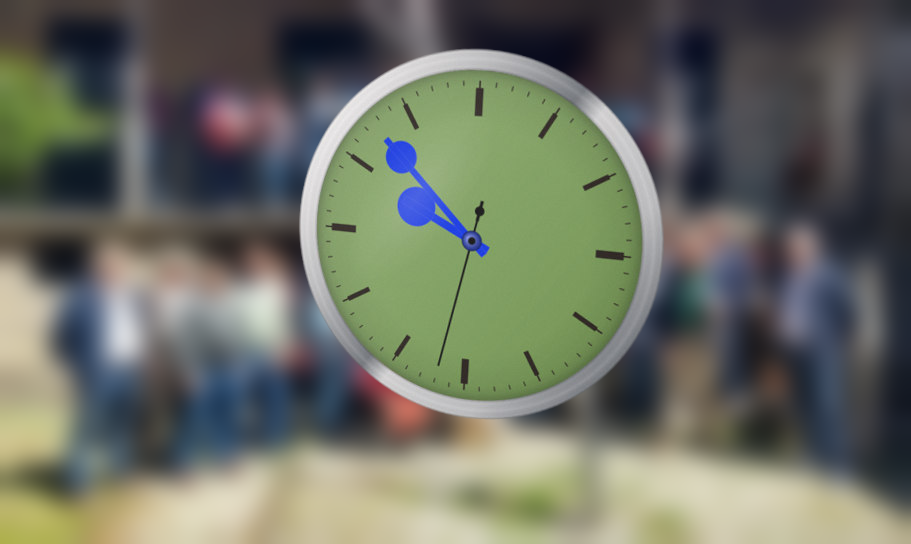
9:52:32
